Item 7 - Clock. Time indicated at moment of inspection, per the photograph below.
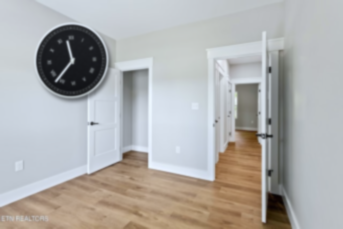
11:37
